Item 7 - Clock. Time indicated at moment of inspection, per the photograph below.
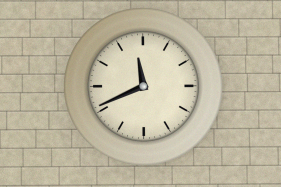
11:41
